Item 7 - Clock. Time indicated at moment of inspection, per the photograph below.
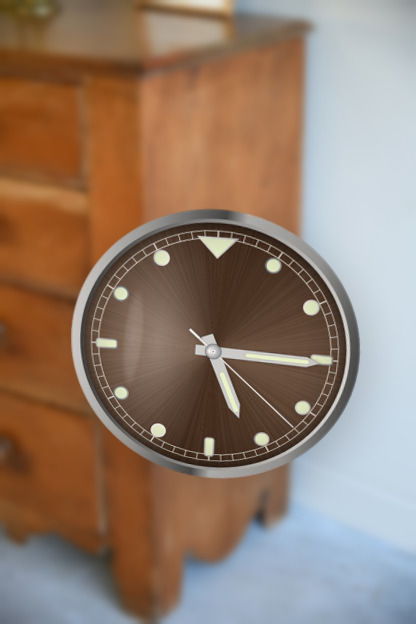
5:15:22
